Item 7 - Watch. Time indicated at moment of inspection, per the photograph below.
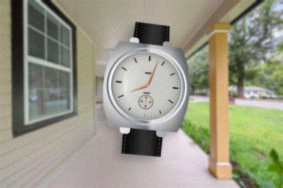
8:03
